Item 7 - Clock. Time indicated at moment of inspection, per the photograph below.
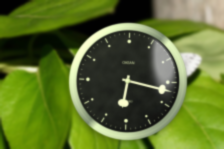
6:17
